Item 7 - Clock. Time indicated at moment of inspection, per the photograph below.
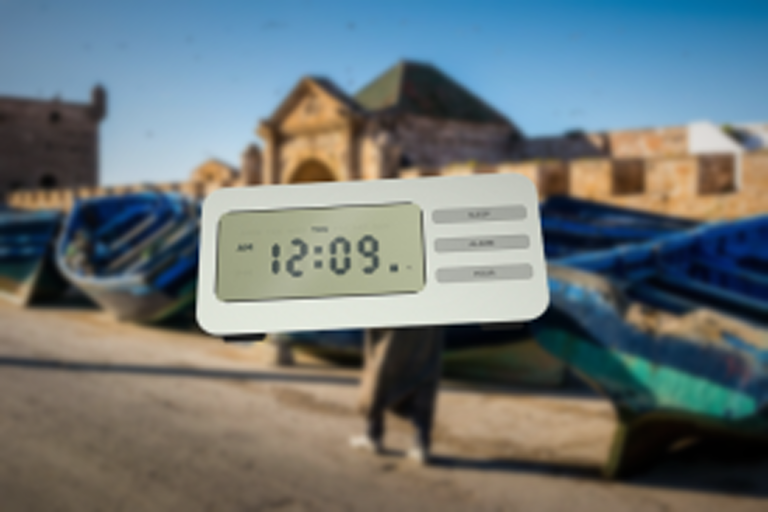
12:09
